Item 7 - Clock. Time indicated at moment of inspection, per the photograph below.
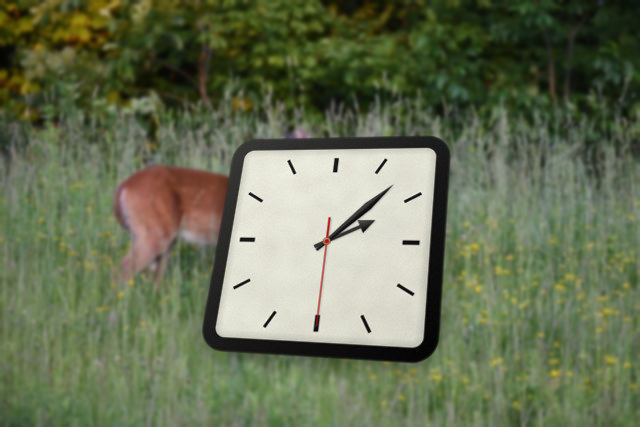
2:07:30
